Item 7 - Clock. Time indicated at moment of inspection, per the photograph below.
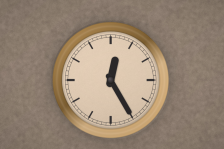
12:25
